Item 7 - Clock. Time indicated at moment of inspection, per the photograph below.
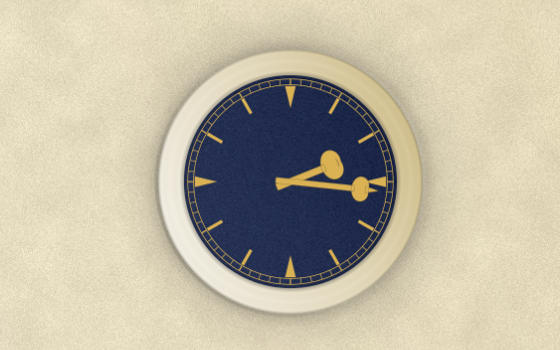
2:16
